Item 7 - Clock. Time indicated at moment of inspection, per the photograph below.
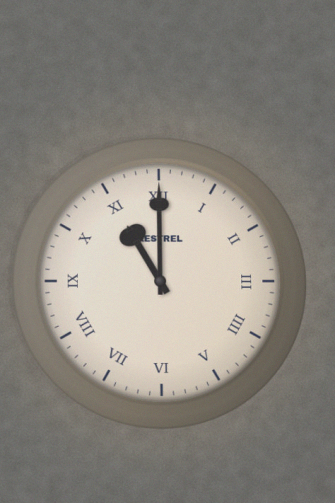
11:00
